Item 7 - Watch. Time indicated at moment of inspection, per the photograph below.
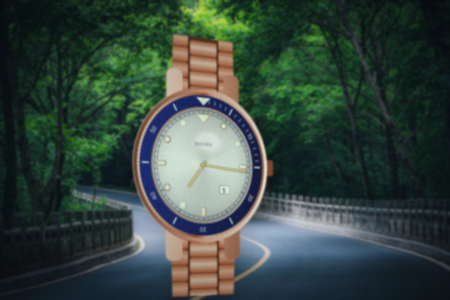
7:16
